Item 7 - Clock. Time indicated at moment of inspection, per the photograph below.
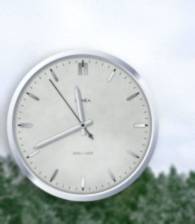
11:40:54
